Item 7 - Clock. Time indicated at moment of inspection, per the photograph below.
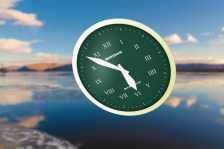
5:53
